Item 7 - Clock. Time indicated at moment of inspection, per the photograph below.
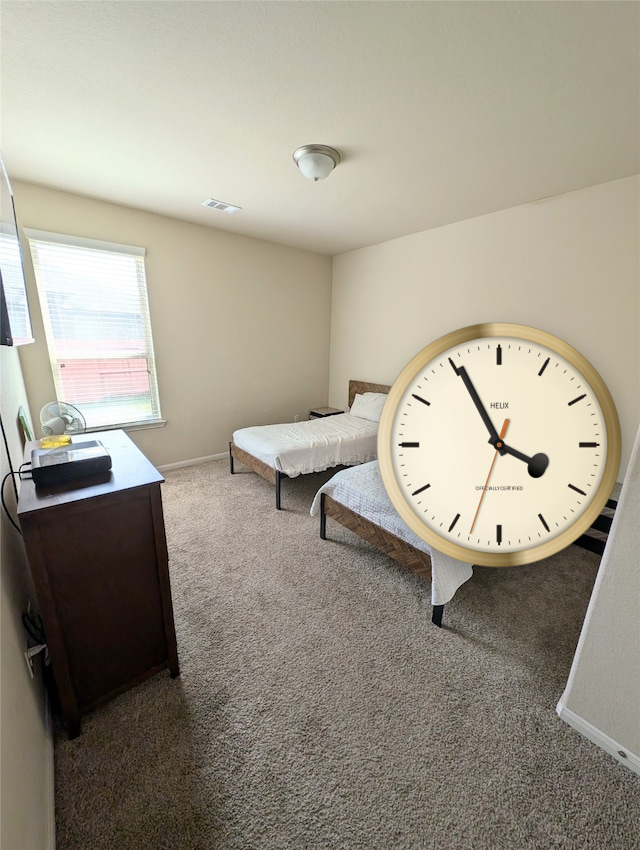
3:55:33
